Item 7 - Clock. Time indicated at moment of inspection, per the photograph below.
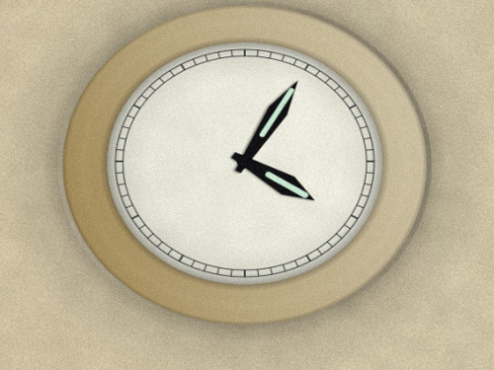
4:05
